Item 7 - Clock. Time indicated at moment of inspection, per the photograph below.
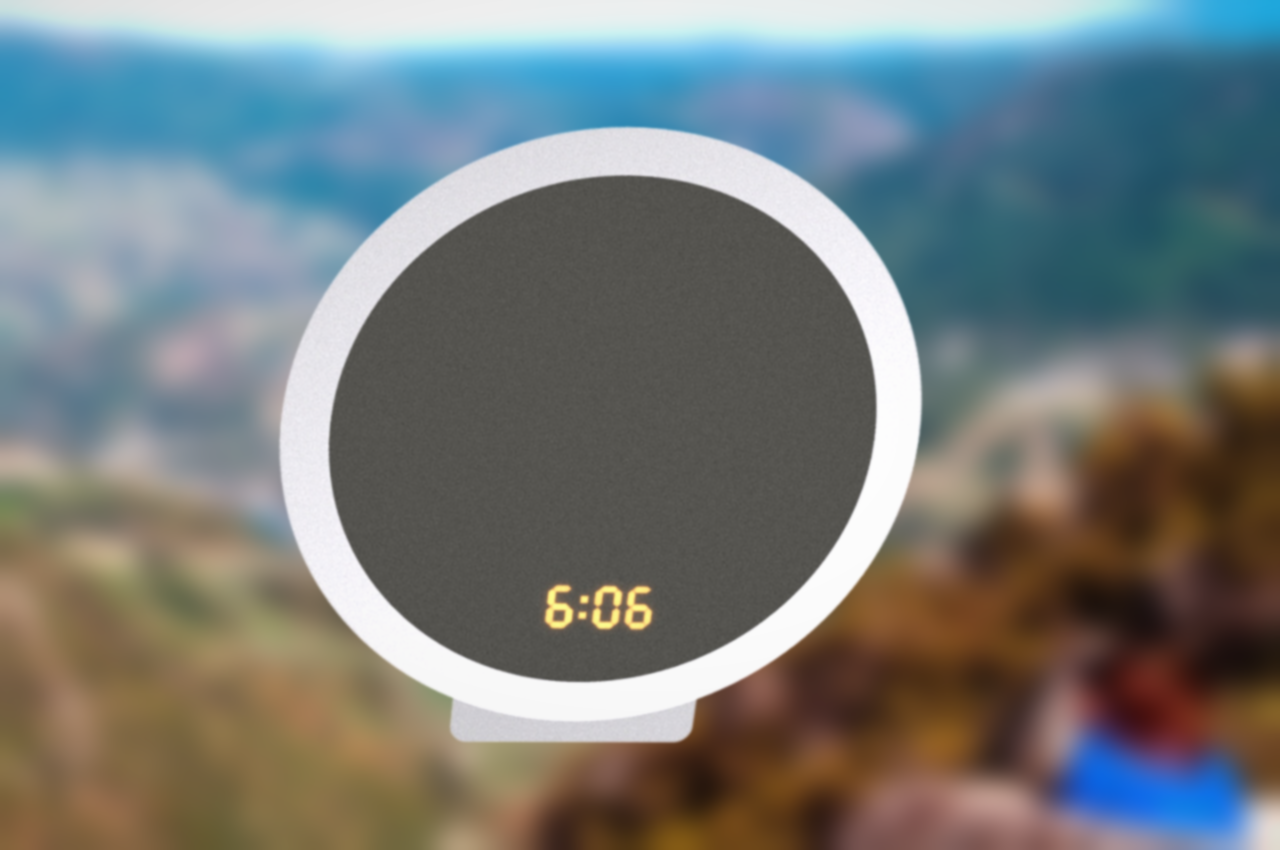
6:06
